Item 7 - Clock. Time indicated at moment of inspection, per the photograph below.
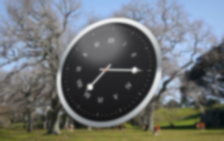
7:15
